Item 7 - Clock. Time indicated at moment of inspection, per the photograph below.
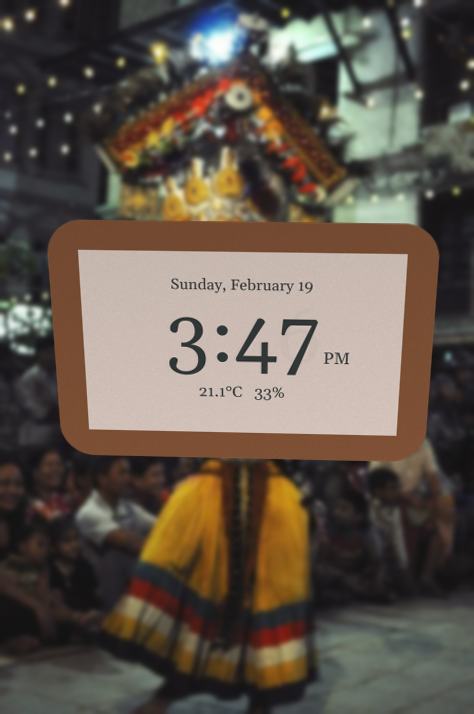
3:47
